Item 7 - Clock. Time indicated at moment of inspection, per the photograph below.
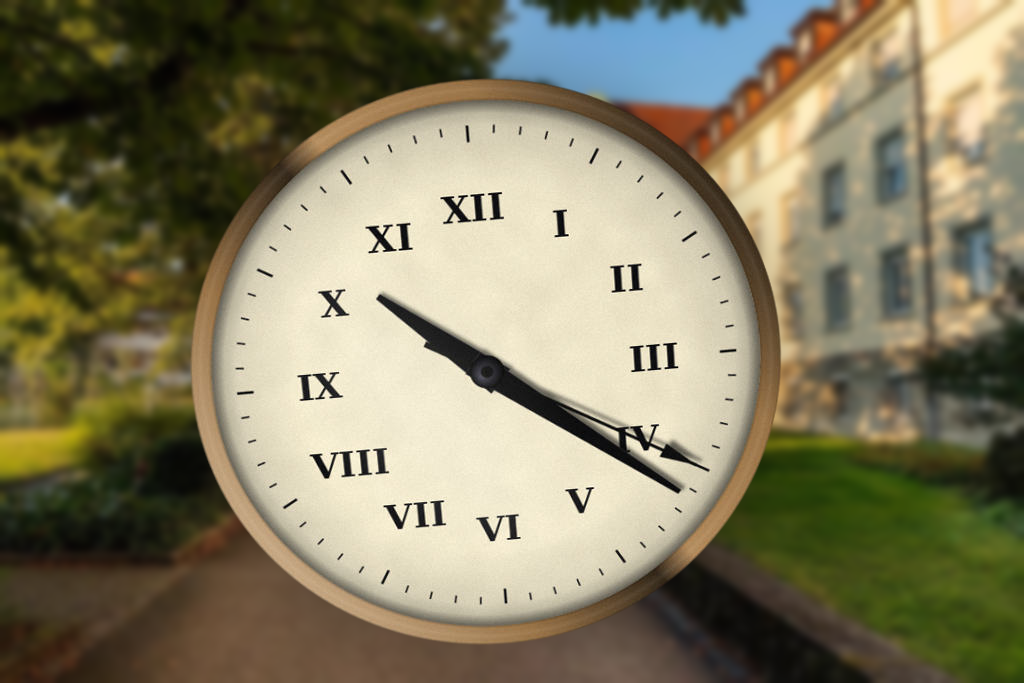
10:21:20
